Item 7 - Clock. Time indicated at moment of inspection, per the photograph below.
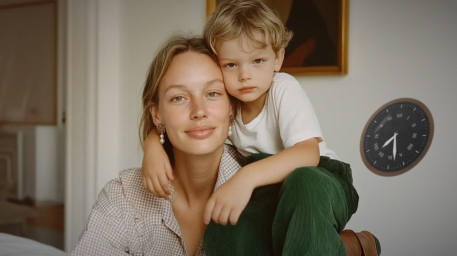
7:28
